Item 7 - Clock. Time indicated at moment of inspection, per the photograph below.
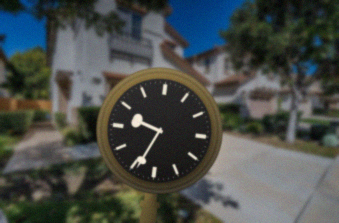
9:34
